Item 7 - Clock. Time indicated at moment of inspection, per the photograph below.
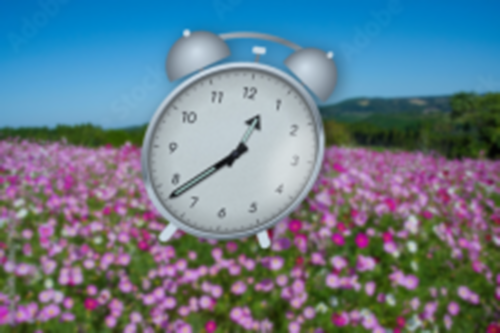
12:38
